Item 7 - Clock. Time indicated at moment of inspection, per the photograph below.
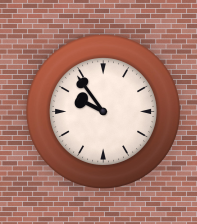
9:54
